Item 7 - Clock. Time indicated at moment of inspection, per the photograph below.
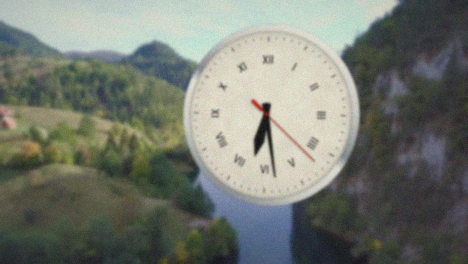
6:28:22
